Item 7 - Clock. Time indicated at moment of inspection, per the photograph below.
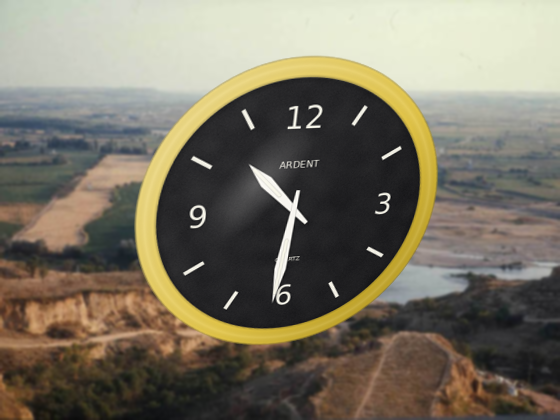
10:31
